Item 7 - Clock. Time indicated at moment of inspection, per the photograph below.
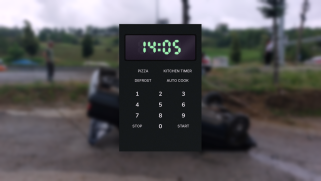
14:05
